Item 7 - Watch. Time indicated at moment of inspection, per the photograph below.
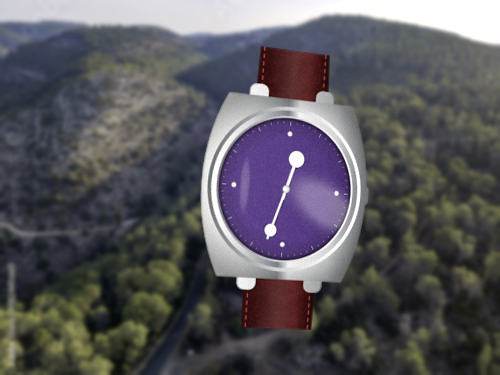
12:33
